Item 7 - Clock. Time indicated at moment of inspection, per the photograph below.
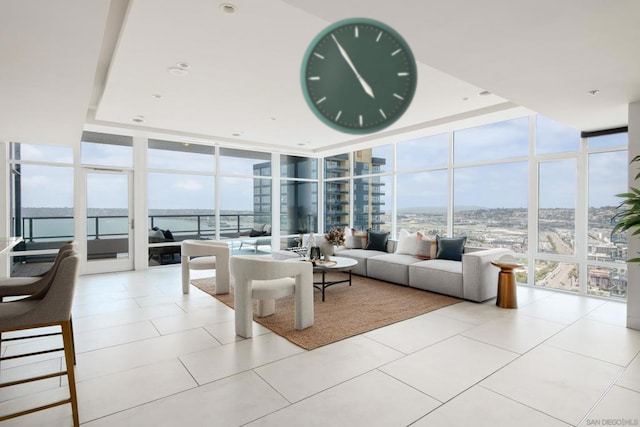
4:55
